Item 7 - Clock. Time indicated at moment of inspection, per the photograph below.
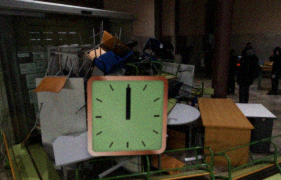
12:00
